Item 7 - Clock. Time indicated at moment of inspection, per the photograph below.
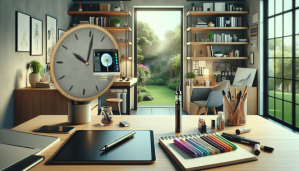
10:01
